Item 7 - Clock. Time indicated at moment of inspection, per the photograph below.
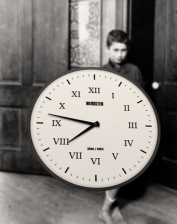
7:47
